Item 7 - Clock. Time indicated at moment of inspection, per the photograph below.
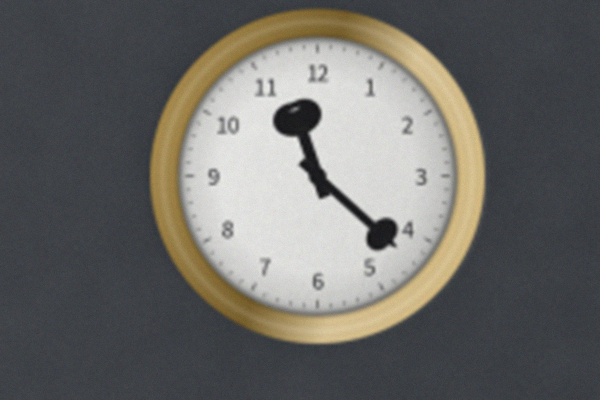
11:22
